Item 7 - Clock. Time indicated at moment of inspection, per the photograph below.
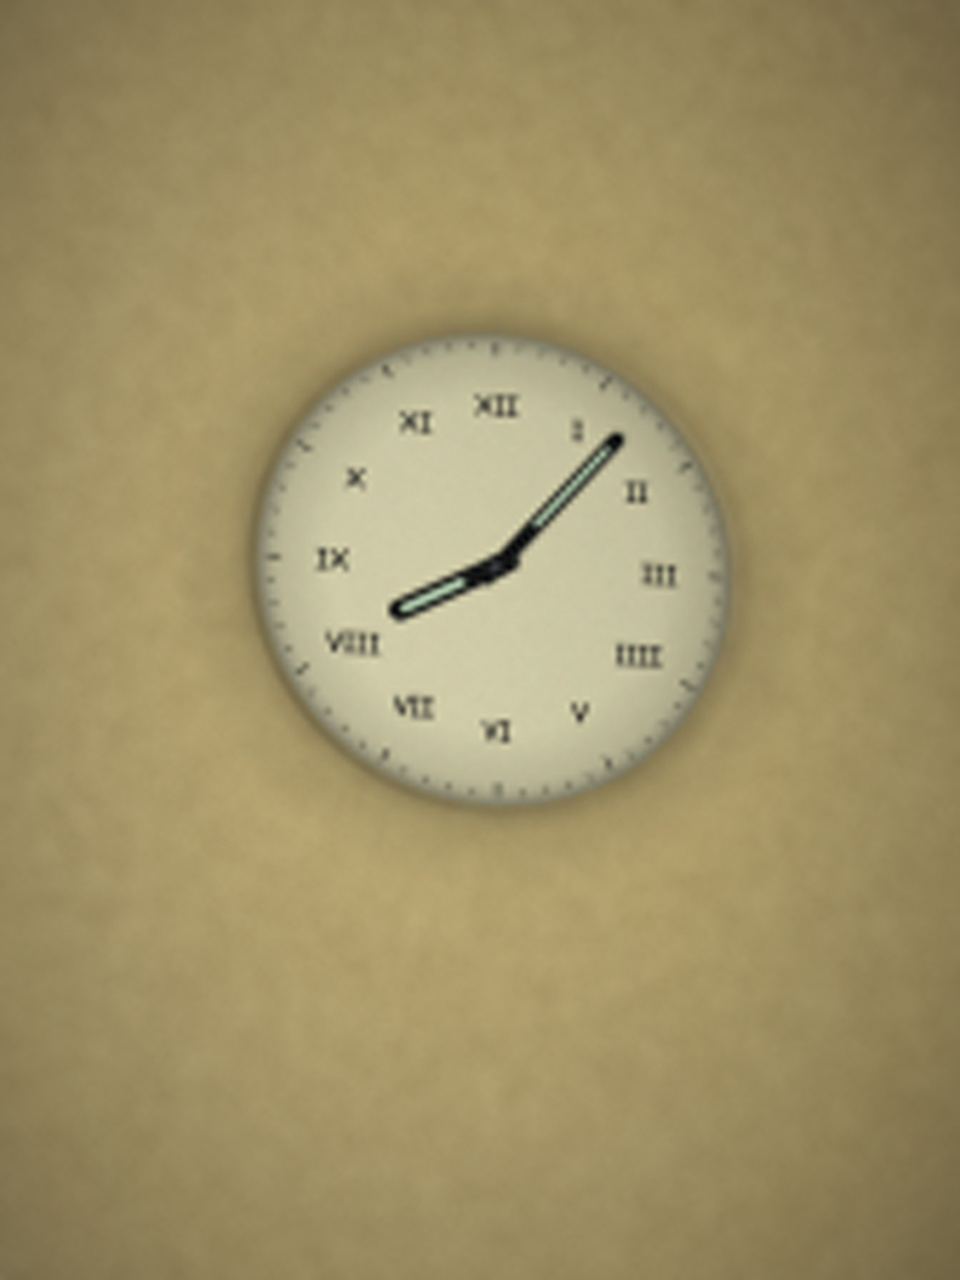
8:07
